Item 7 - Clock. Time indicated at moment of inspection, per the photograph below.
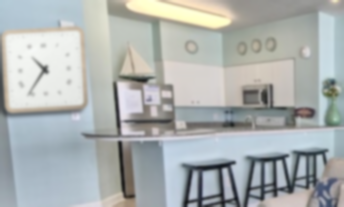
10:36
